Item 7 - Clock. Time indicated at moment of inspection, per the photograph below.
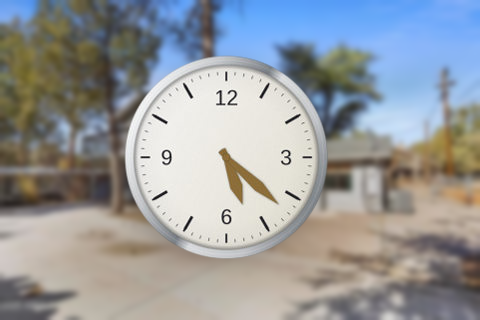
5:22
